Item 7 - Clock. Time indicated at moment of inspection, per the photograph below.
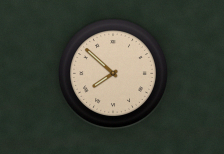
7:52
